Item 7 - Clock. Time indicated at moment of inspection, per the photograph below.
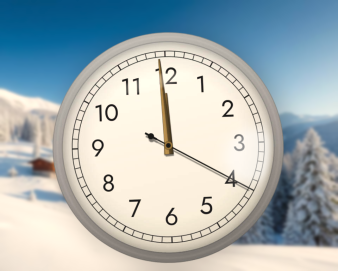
11:59:20
